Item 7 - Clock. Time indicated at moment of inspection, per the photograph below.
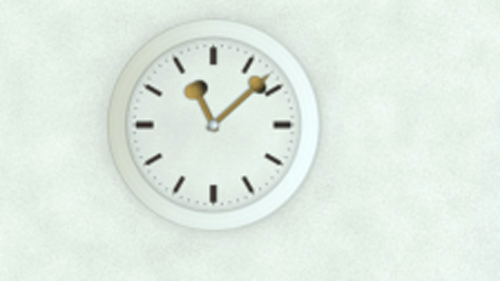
11:08
